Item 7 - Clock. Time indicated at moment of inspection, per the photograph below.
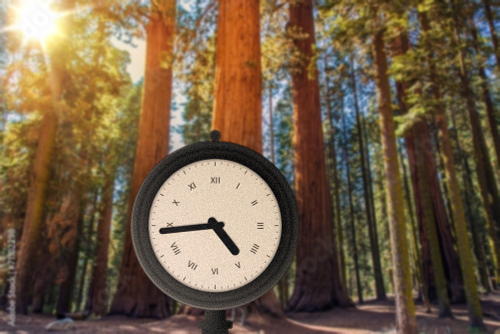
4:44
